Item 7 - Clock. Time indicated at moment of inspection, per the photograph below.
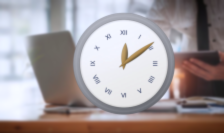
12:09
